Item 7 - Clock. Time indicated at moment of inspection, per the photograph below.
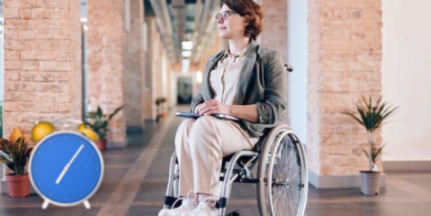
7:06
